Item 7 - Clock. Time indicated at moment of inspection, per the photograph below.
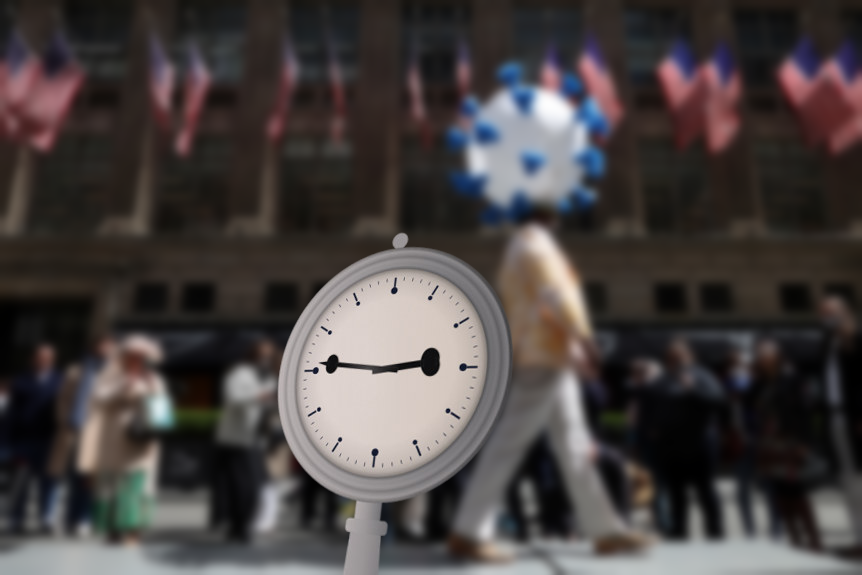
2:46
